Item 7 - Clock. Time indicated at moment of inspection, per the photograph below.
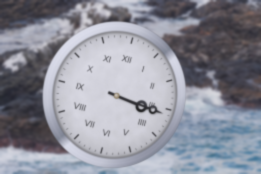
3:16
